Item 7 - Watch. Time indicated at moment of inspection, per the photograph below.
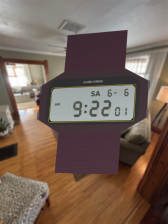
9:22:01
